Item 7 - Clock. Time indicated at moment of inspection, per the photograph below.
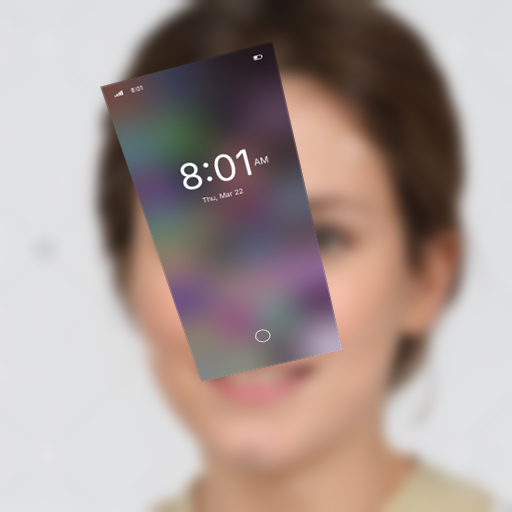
8:01
